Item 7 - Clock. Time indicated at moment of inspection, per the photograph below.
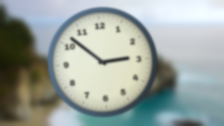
2:52
